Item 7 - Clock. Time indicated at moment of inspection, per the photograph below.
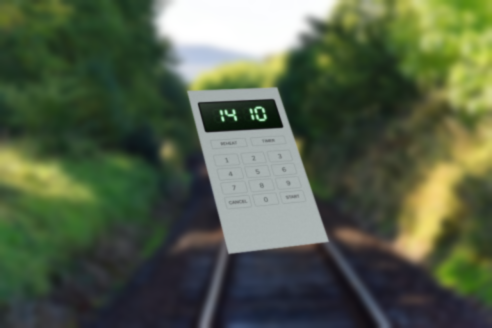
14:10
